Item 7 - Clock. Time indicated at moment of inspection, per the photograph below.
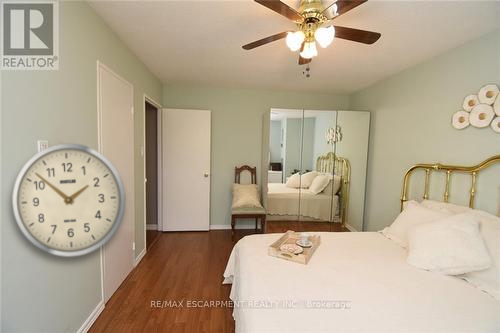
1:52
